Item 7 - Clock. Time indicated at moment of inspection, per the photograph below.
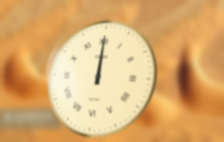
12:00
